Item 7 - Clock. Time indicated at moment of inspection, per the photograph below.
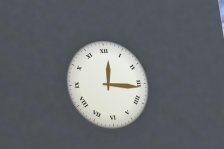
12:16
